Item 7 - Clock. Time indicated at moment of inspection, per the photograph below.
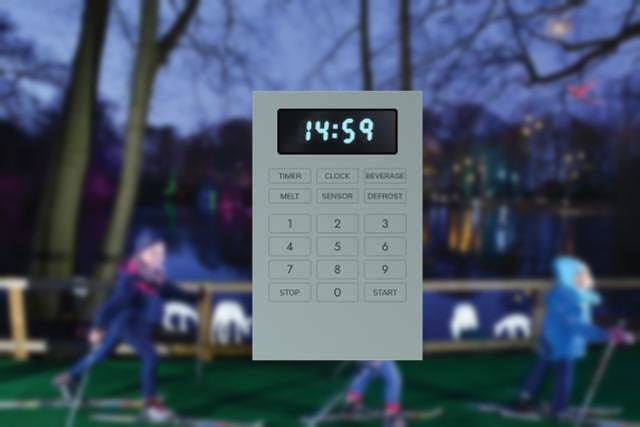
14:59
